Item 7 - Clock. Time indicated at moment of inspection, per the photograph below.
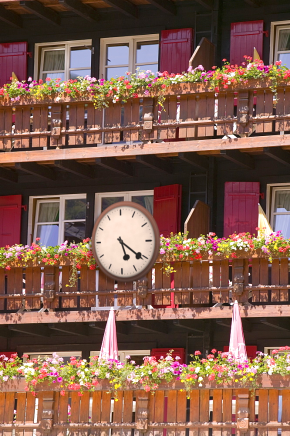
5:21
